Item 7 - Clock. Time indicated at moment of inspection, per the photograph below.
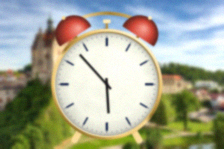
5:53
